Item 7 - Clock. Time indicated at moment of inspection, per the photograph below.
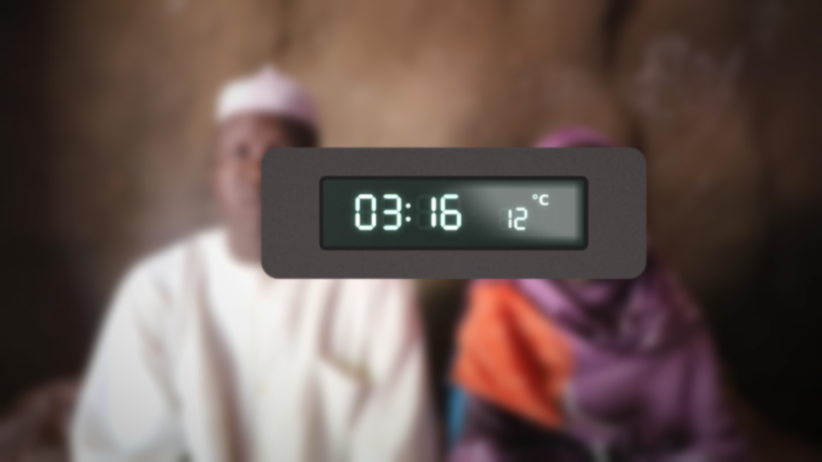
3:16
